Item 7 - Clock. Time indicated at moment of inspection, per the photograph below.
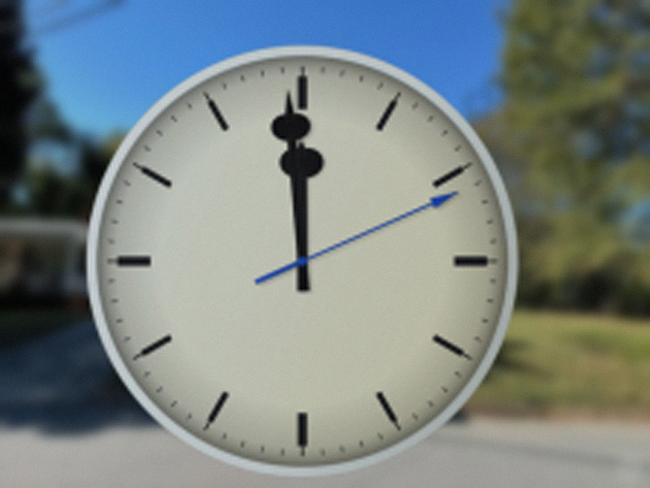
11:59:11
